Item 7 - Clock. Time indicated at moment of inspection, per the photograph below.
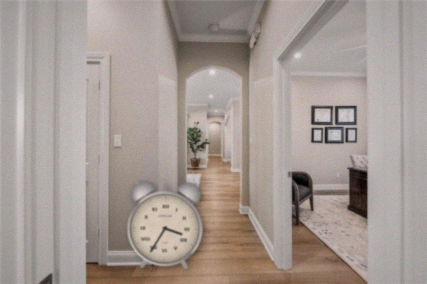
3:35
